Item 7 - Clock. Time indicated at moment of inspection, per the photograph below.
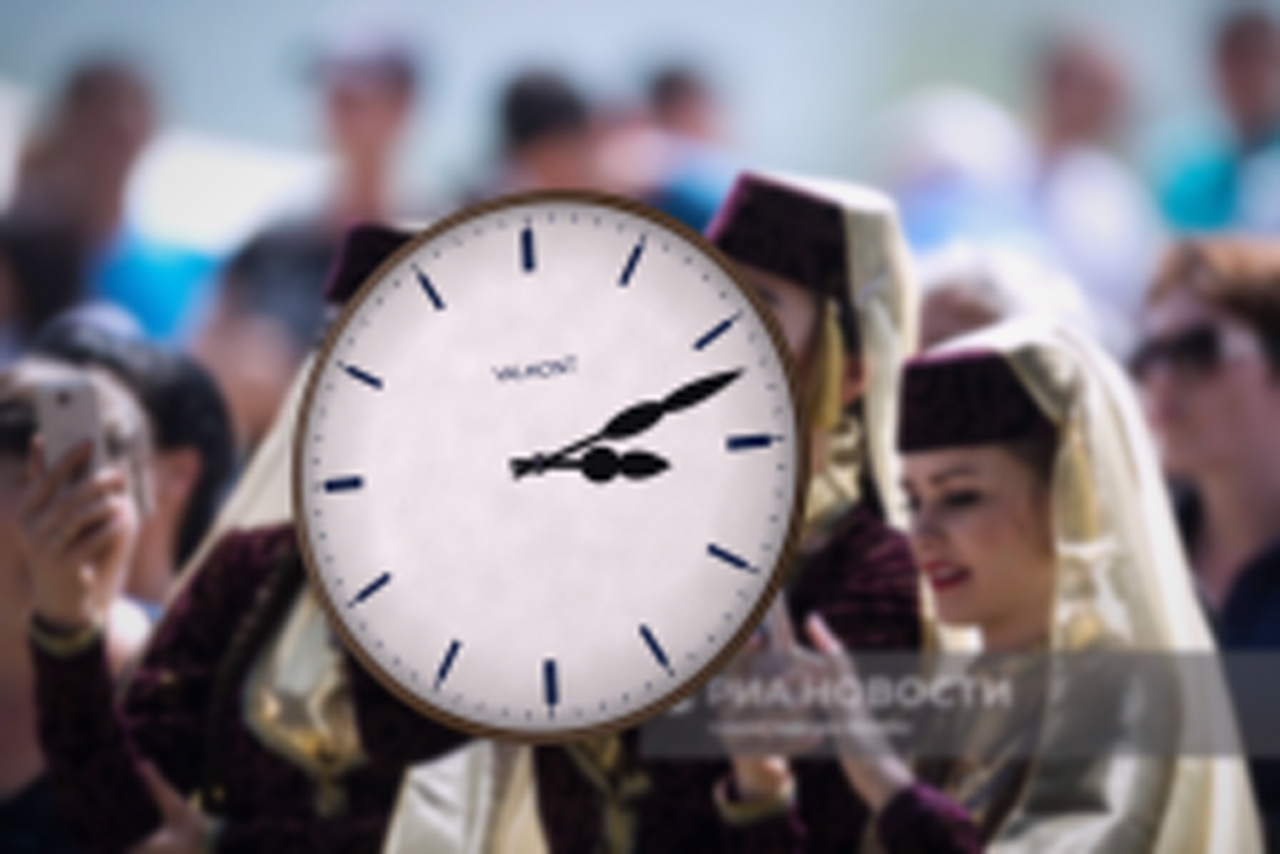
3:12
